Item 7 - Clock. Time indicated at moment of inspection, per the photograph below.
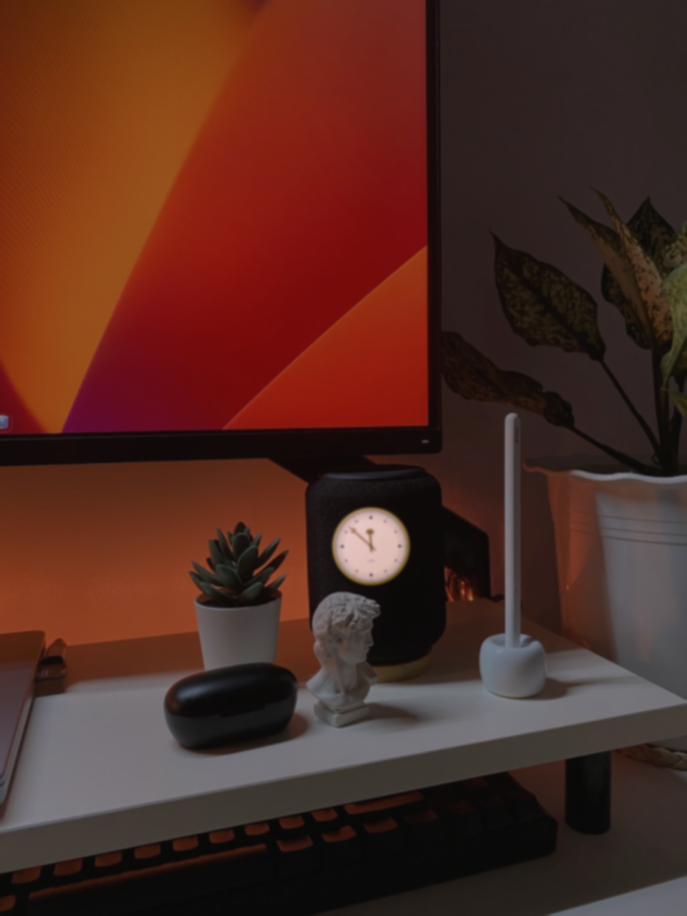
11:52
